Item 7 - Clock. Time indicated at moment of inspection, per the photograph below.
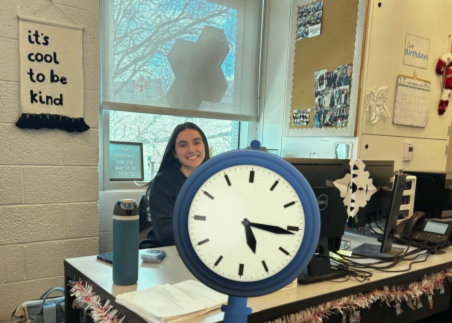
5:16
